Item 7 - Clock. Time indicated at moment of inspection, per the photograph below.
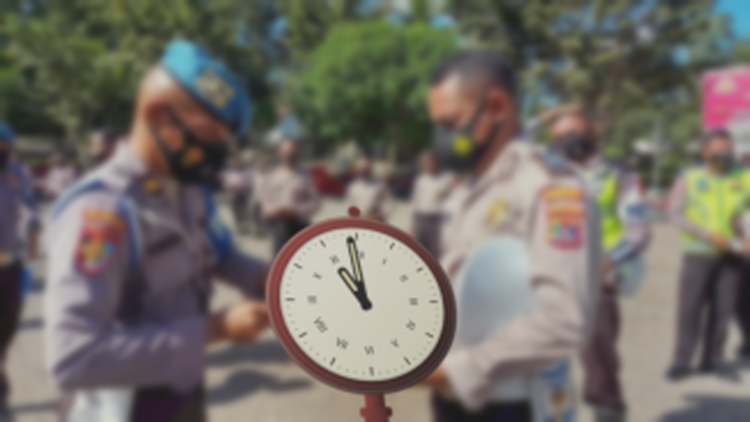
10:59
